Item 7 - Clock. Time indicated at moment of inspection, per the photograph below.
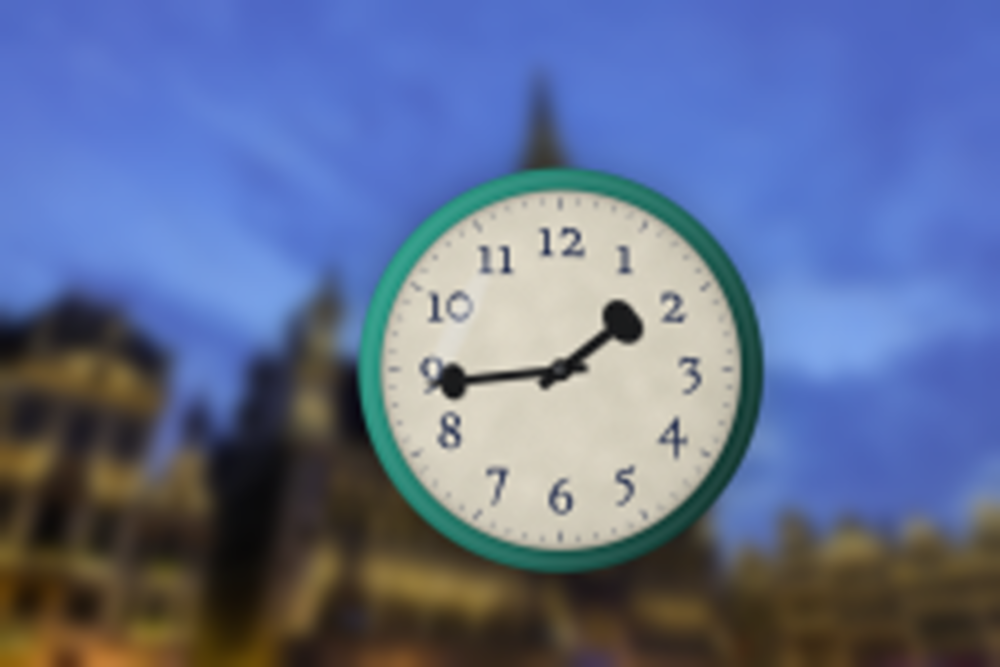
1:44
